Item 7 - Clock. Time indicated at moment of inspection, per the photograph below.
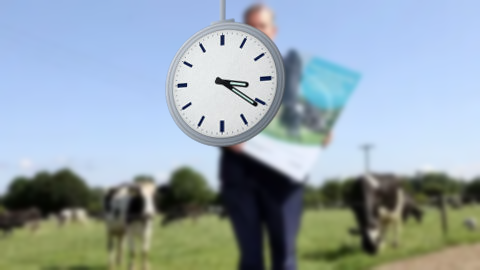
3:21
